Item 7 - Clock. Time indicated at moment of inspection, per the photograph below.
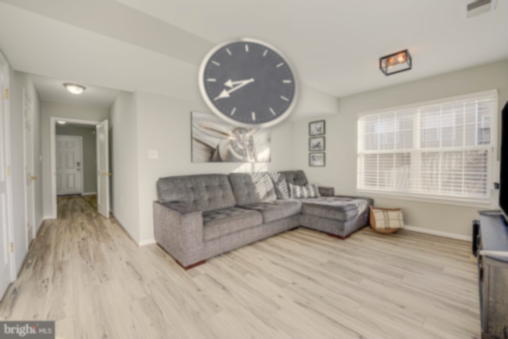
8:40
